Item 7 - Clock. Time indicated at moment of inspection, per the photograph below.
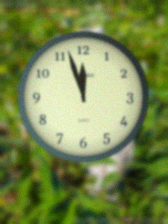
11:57
